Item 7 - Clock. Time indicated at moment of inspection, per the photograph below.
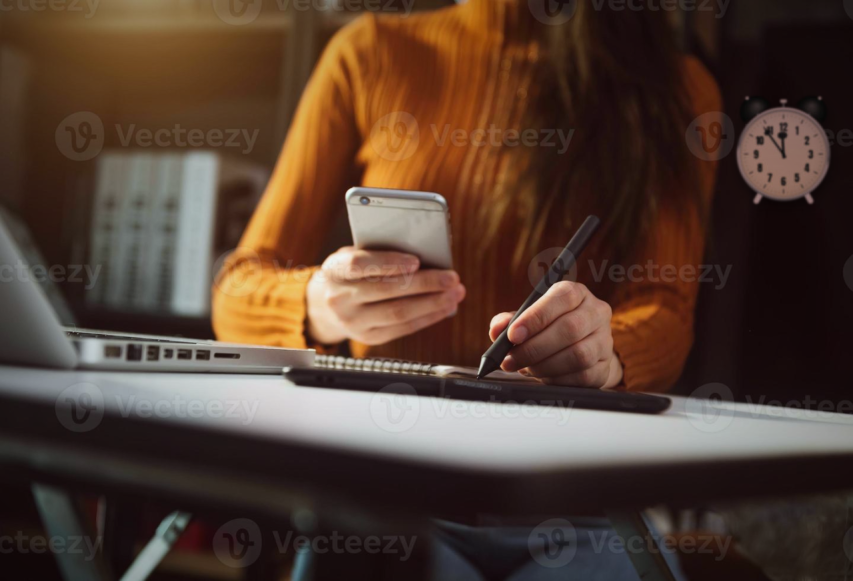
11:54
